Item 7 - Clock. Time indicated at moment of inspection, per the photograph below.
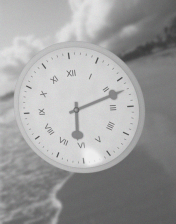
6:12
